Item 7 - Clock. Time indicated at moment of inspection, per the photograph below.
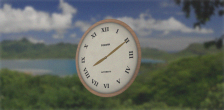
8:10
